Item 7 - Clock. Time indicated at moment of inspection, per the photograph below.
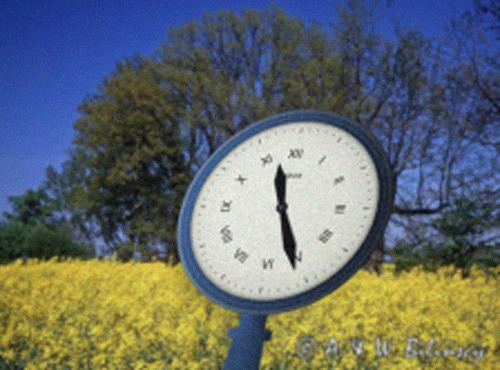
11:26
